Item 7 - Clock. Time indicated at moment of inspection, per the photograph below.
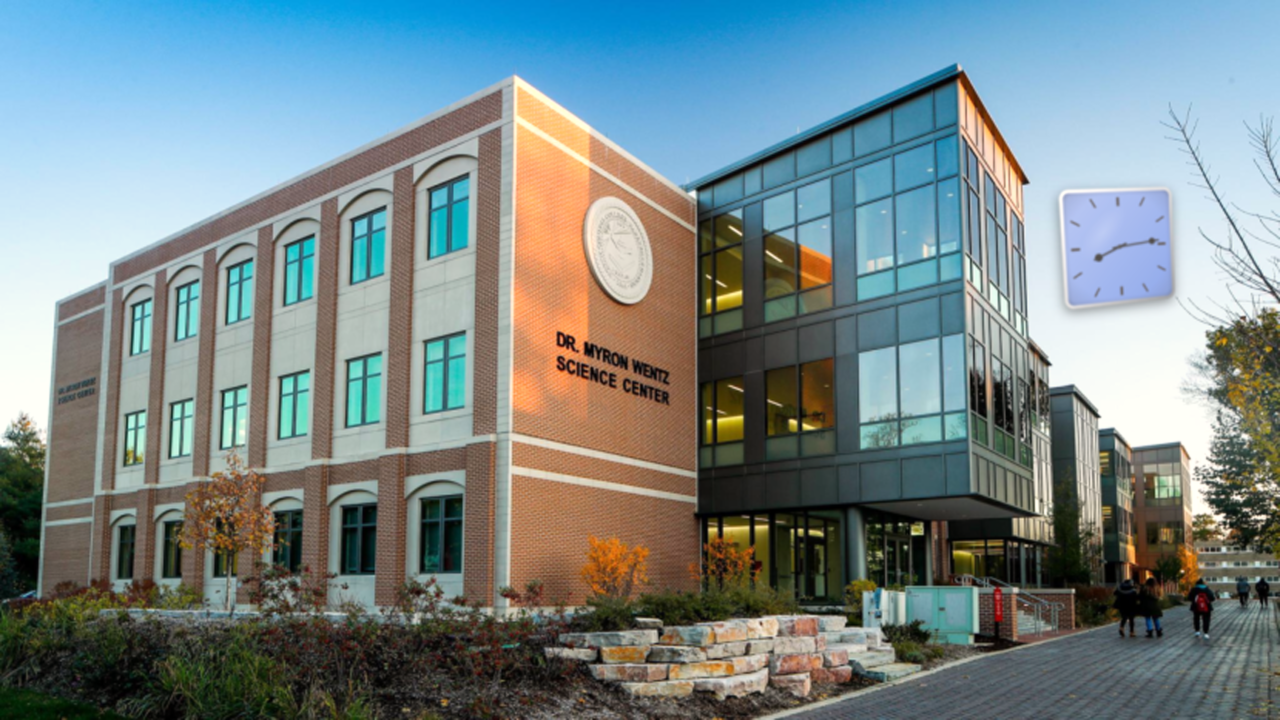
8:14
